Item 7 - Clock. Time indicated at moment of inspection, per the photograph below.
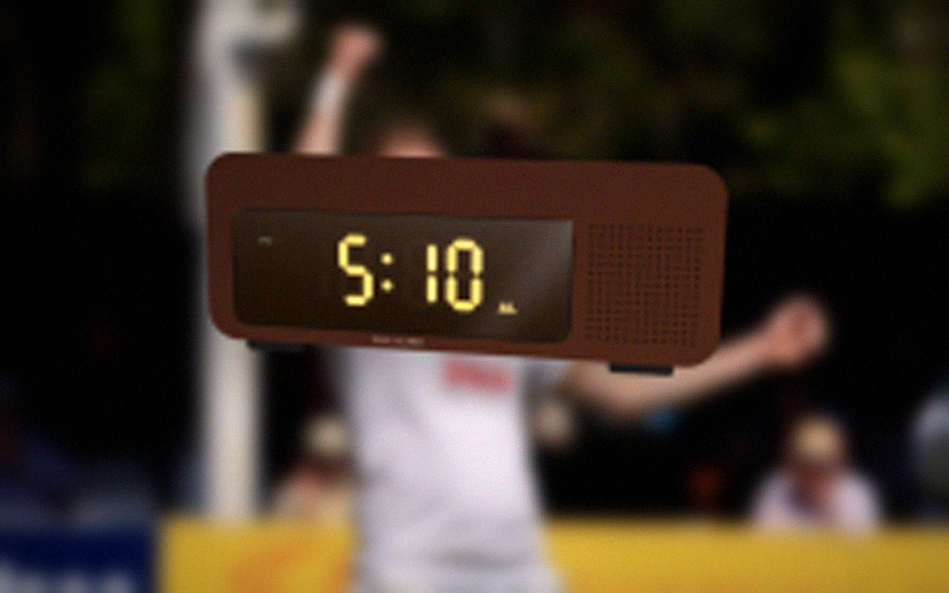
5:10
